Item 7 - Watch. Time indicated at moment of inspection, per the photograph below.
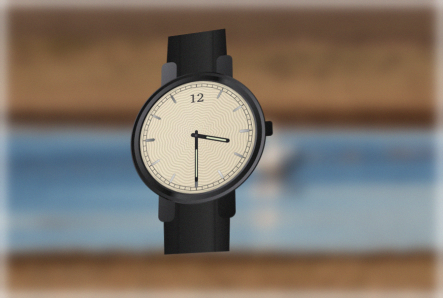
3:30
